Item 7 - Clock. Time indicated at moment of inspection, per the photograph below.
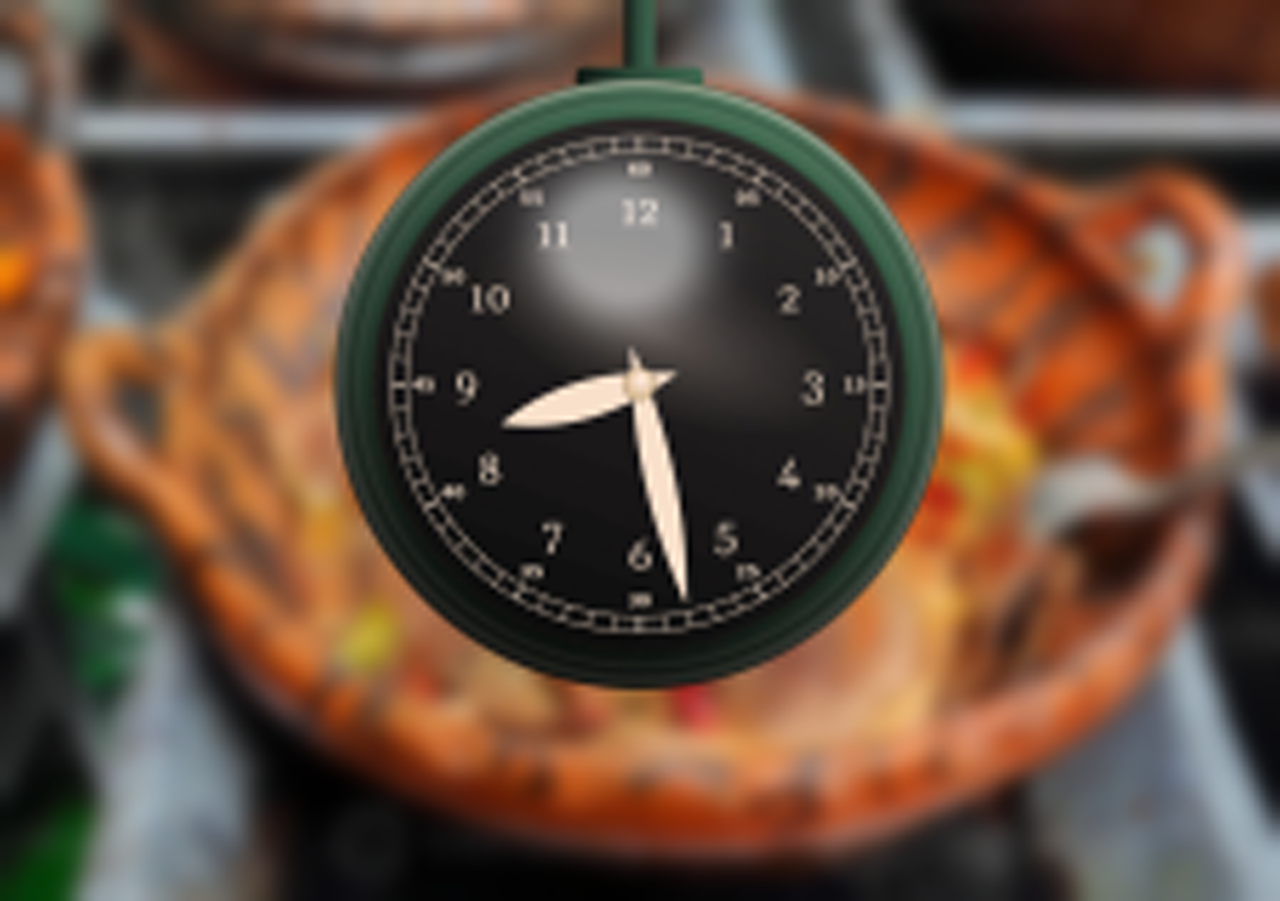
8:28
